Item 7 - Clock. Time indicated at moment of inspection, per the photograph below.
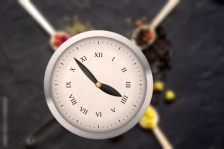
3:53
